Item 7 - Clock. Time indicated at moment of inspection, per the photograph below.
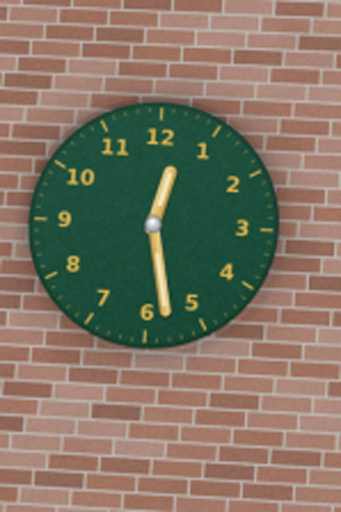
12:28
